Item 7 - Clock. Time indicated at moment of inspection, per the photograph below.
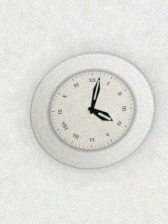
4:02
